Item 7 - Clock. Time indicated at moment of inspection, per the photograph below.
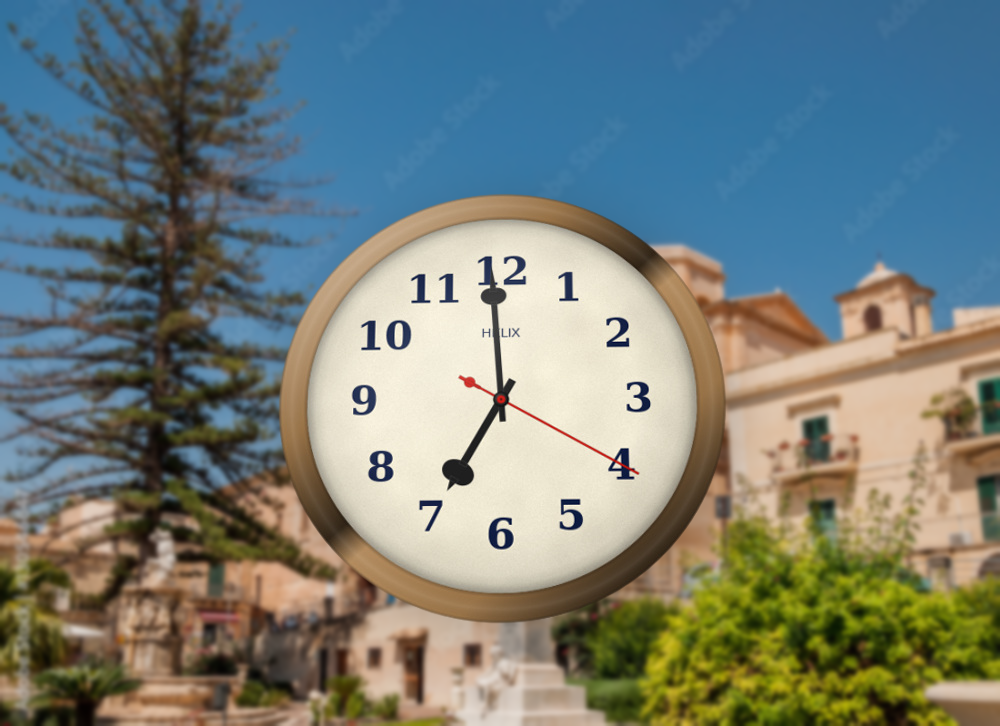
6:59:20
